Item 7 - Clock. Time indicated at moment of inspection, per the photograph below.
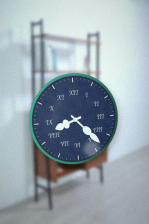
8:23
